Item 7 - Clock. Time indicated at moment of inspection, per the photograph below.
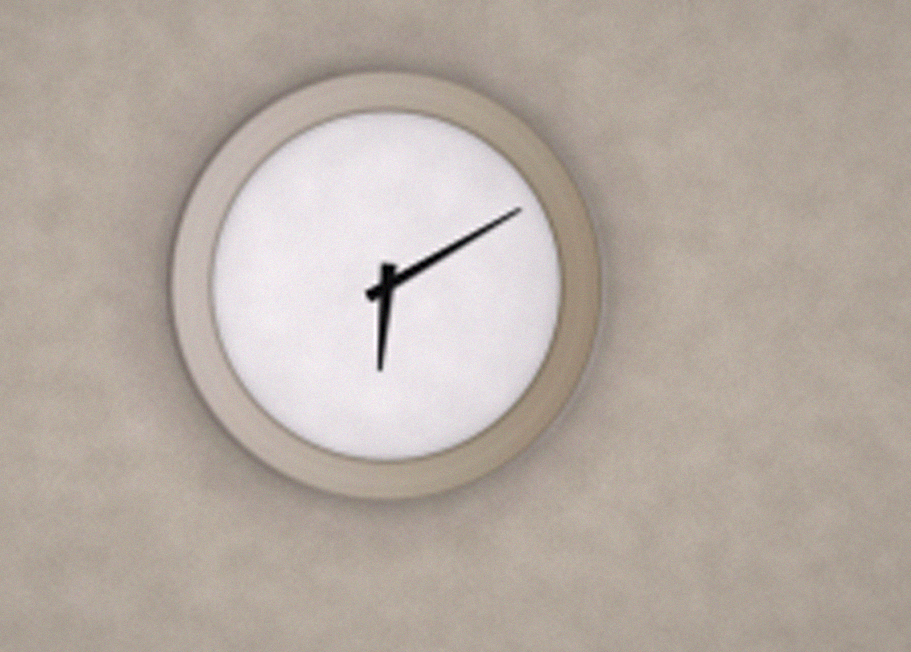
6:10
